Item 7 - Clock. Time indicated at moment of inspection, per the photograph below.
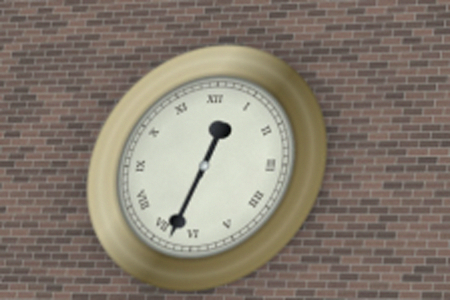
12:33
